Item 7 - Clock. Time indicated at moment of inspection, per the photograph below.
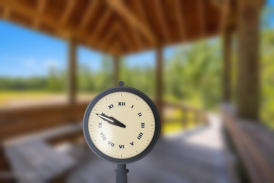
9:49
